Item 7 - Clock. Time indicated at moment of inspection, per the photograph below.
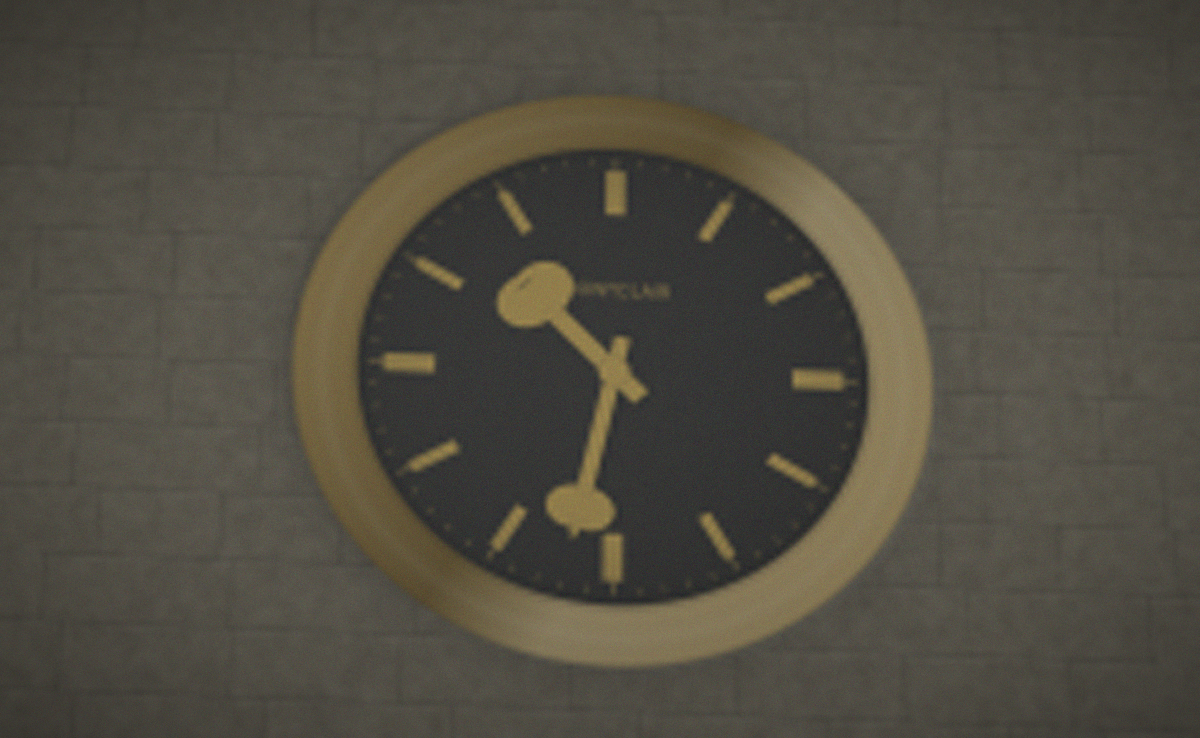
10:32
